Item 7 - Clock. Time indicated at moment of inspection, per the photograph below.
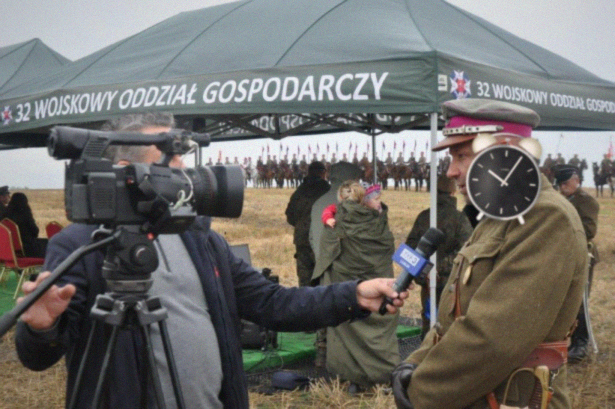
10:05
